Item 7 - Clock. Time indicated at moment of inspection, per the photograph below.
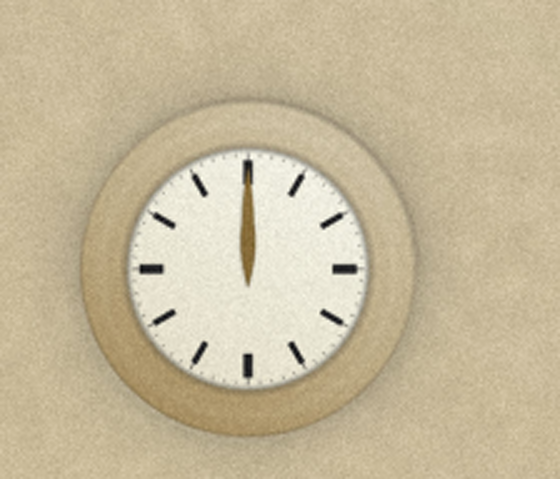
12:00
